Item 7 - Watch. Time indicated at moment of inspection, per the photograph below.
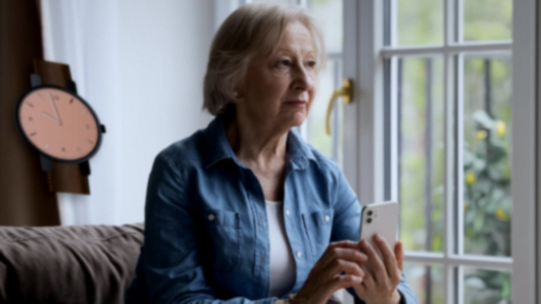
9:58
